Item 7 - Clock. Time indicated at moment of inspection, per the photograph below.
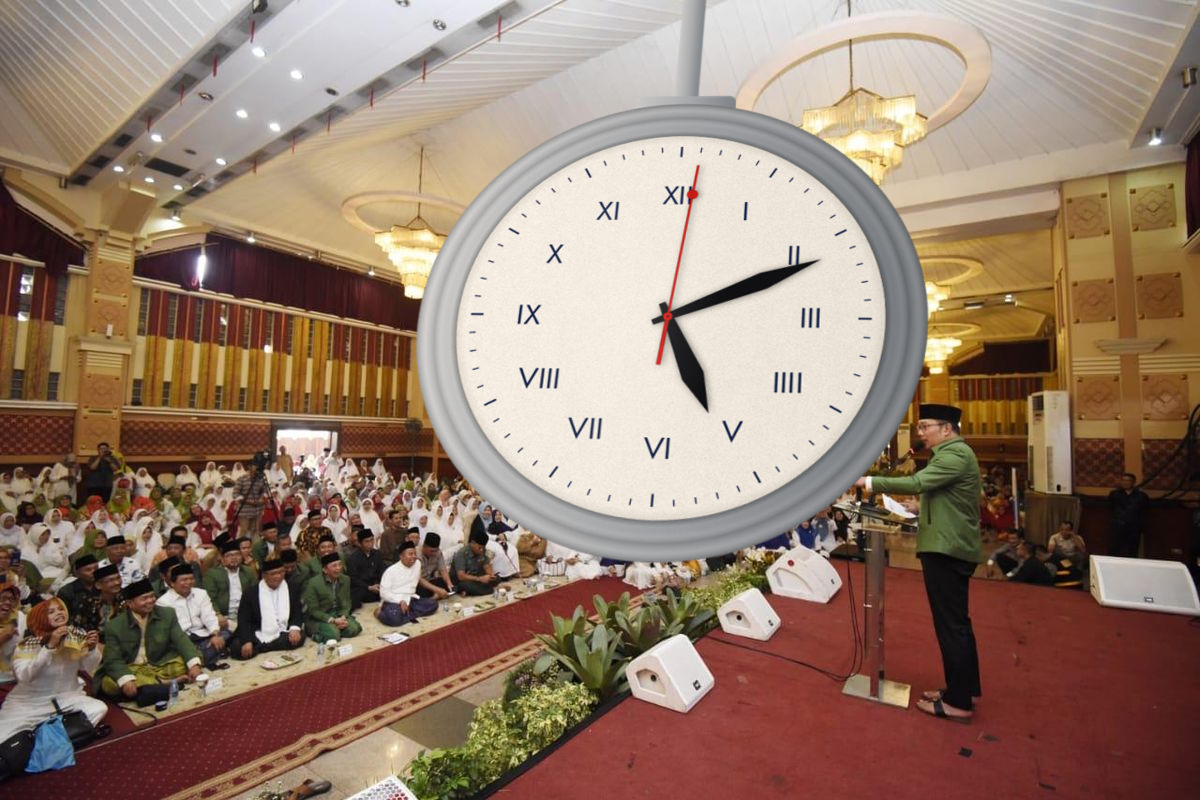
5:11:01
